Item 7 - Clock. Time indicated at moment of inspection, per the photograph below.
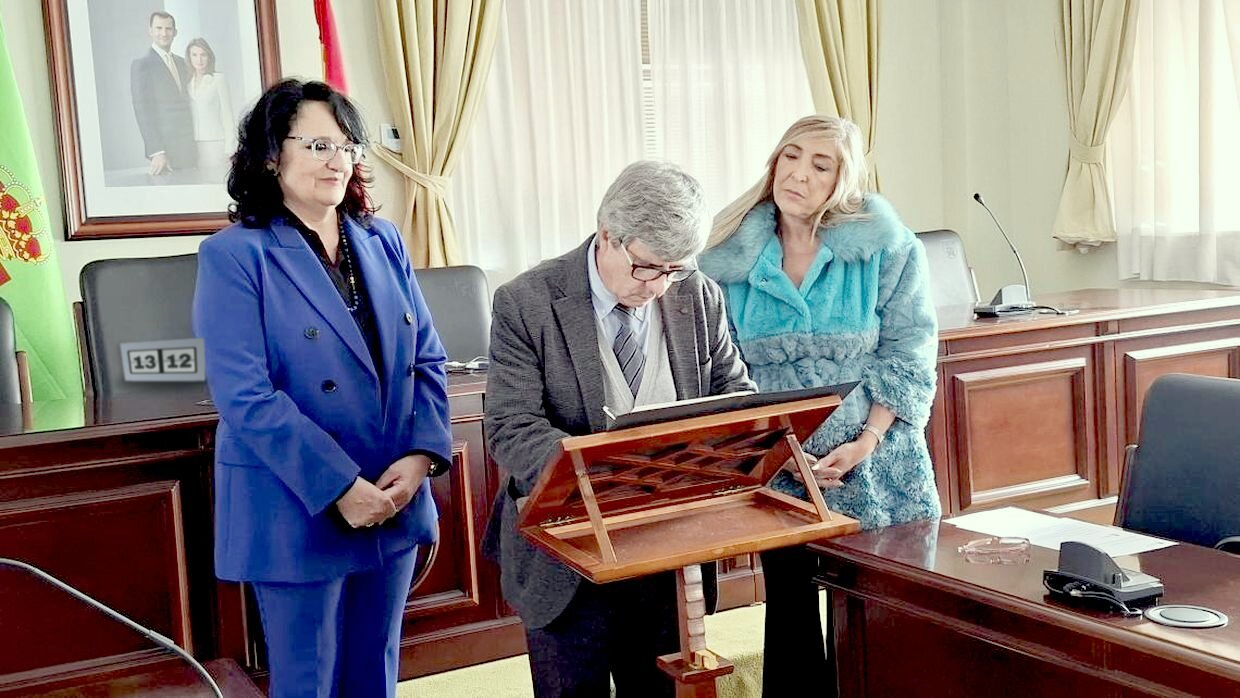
13:12
